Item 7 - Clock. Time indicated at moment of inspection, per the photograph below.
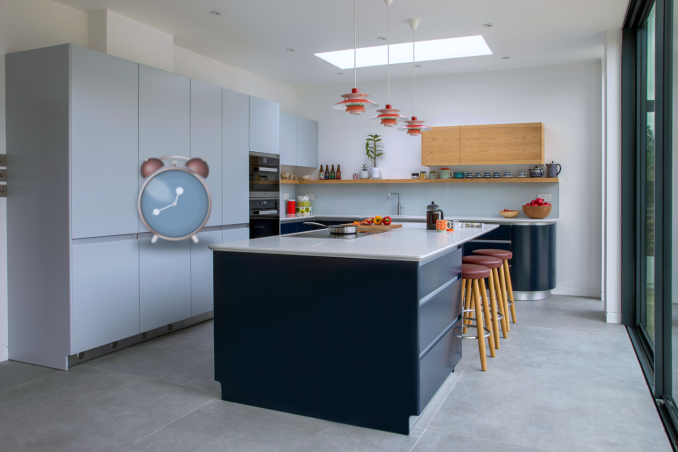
12:41
